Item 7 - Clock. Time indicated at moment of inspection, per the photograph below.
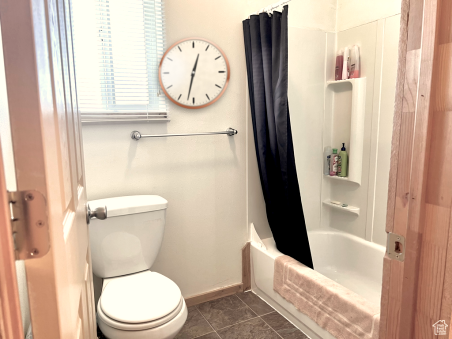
12:32
